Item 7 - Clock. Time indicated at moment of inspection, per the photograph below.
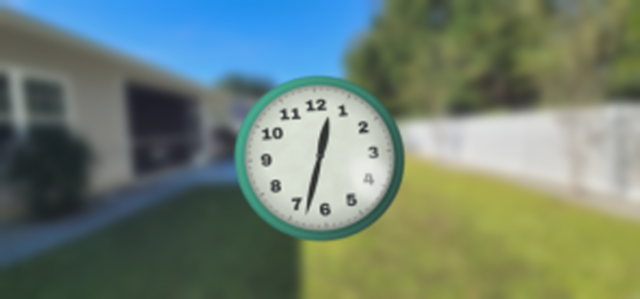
12:33
